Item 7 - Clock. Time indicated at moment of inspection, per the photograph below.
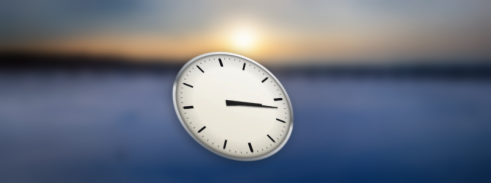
3:17
